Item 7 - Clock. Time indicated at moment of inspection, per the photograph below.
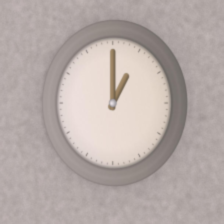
1:00
